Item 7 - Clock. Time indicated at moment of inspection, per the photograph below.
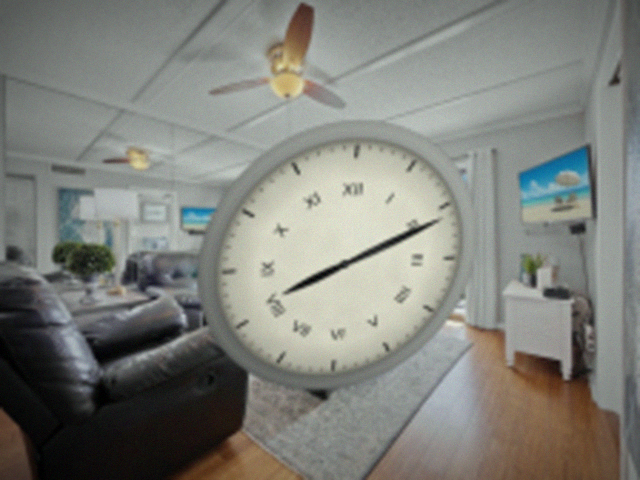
8:11
